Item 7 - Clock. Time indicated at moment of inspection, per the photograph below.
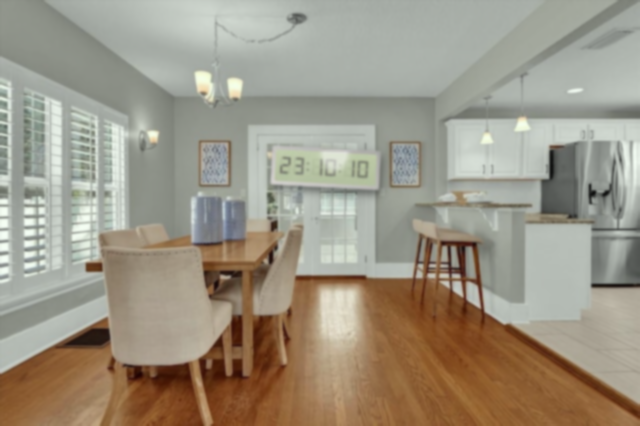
23:10:10
